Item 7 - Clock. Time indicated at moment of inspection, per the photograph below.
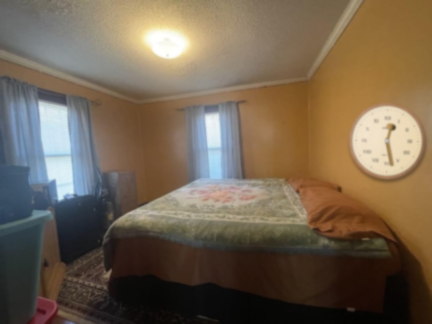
12:28
